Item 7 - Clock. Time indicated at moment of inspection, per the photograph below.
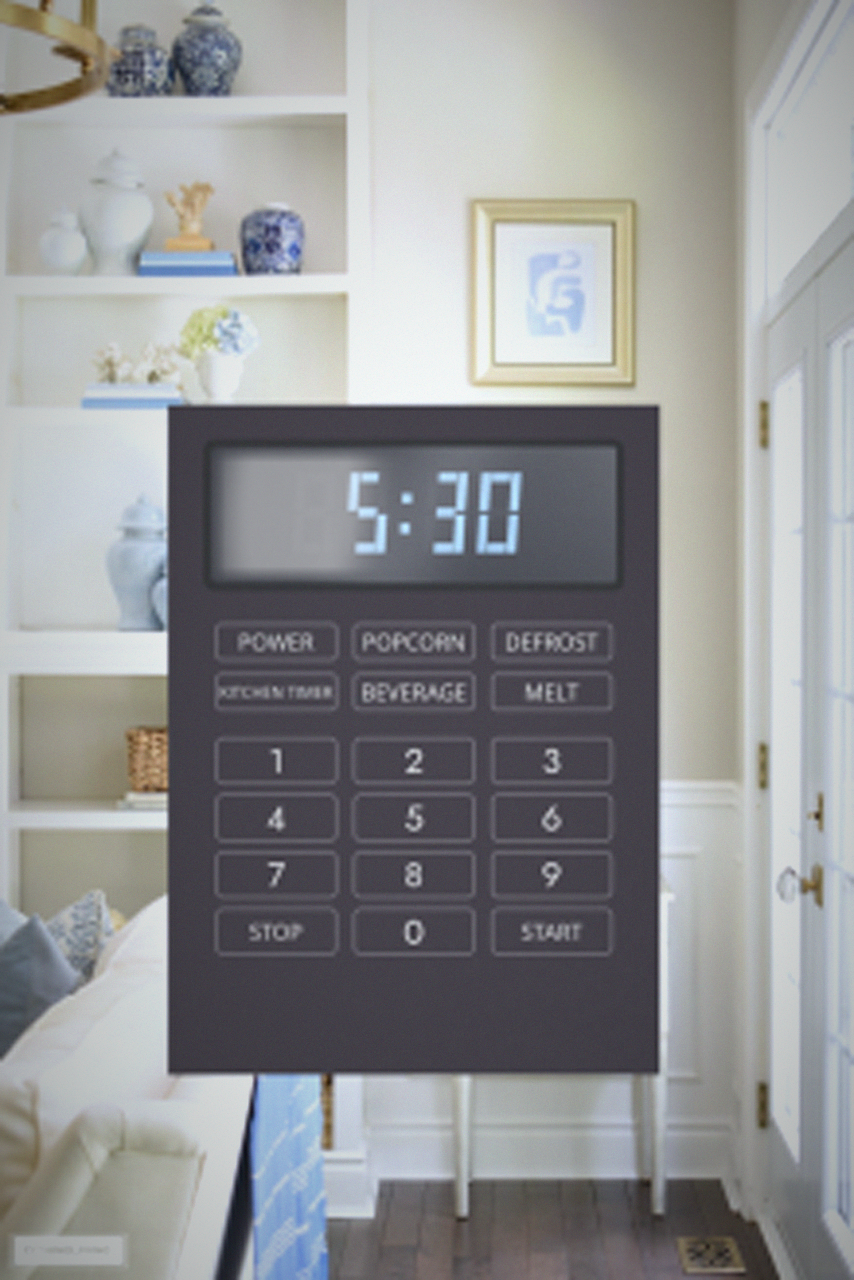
5:30
